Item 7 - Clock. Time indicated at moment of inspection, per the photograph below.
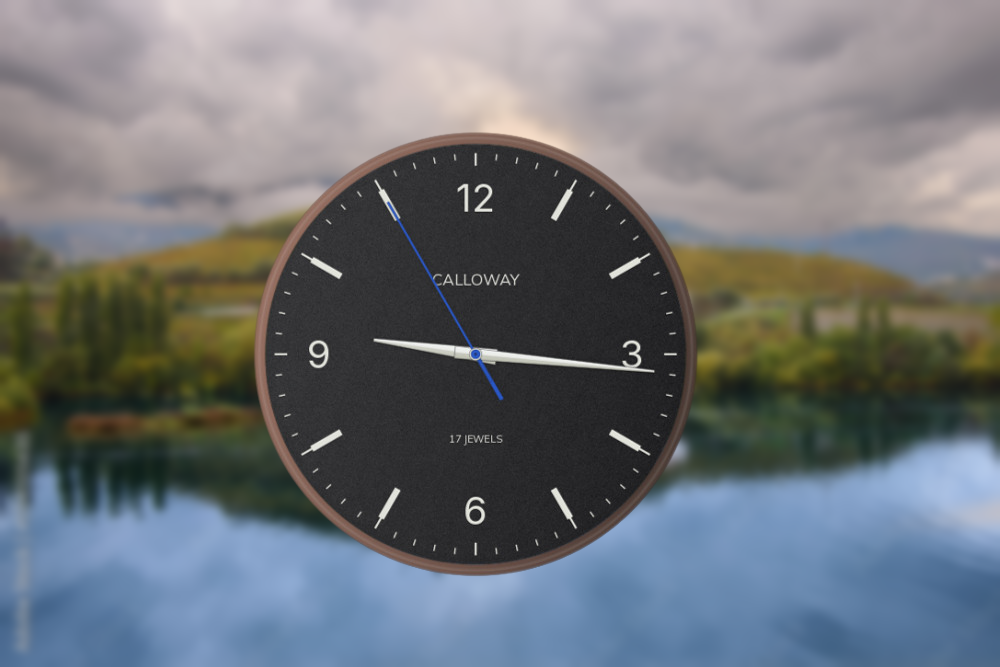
9:15:55
